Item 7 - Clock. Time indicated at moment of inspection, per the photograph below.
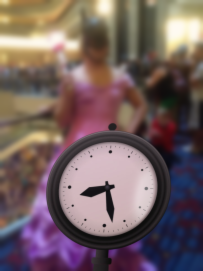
8:28
